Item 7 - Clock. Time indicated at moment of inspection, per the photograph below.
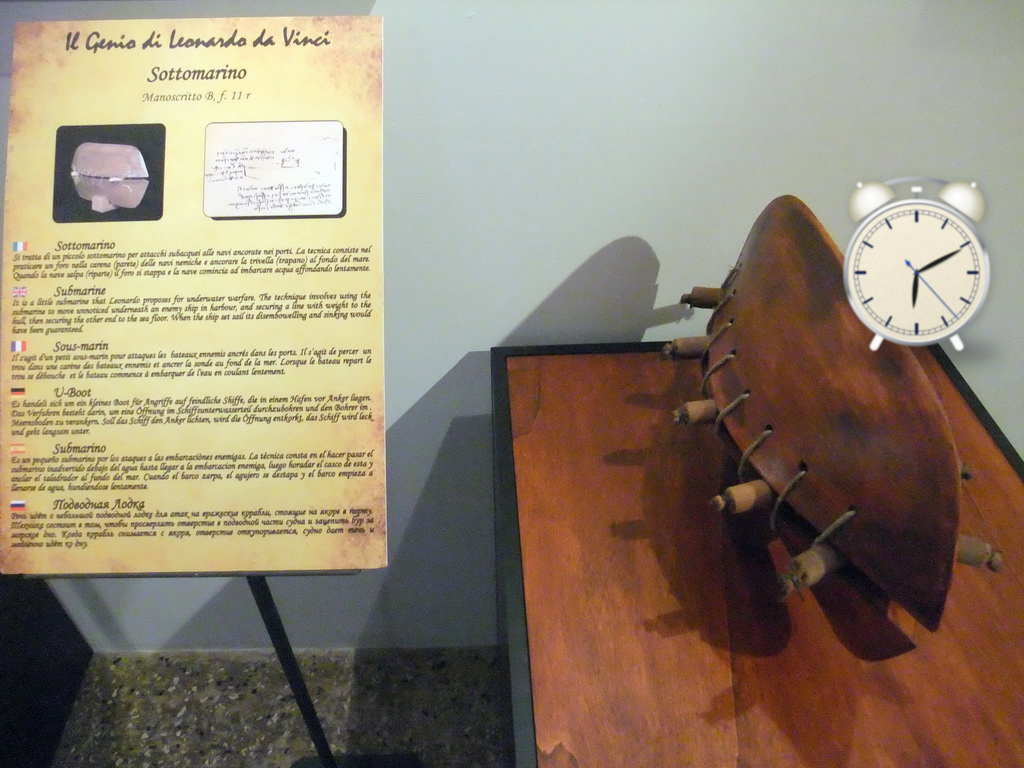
6:10:23
